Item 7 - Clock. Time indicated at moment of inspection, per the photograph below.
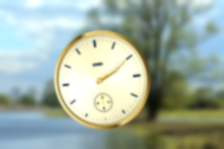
2:10
